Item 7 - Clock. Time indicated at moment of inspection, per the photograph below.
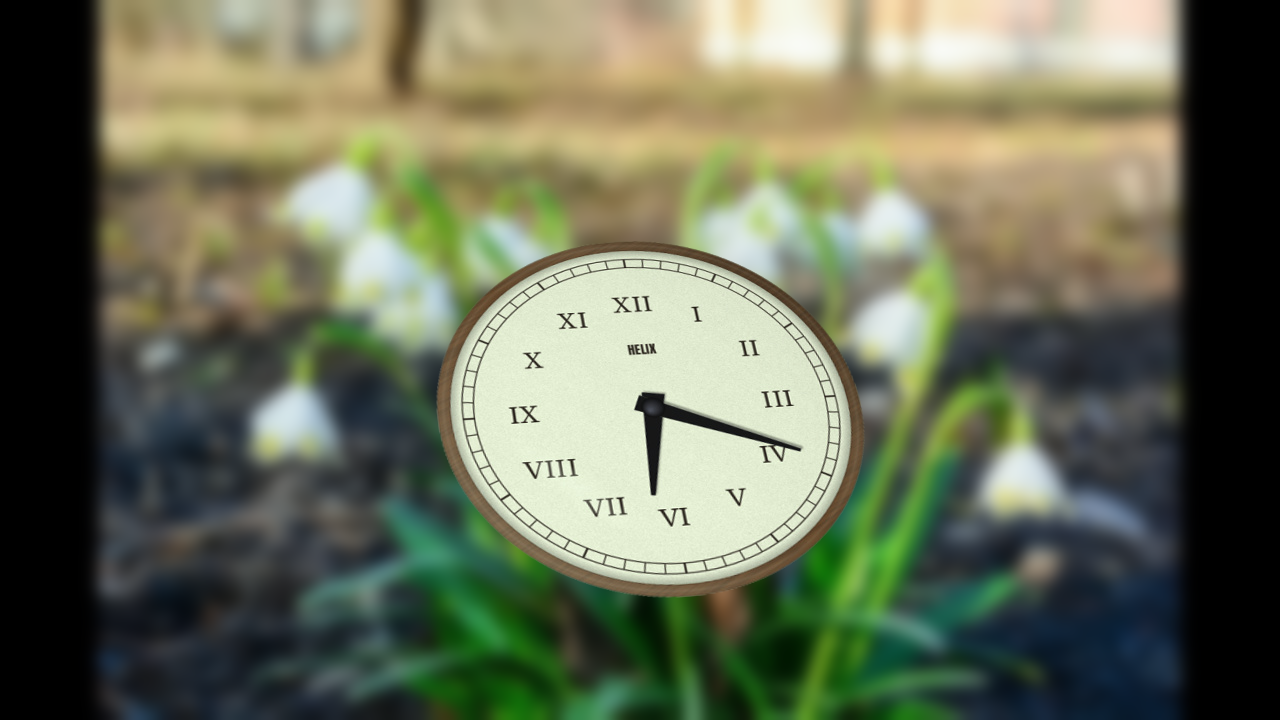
6:19
